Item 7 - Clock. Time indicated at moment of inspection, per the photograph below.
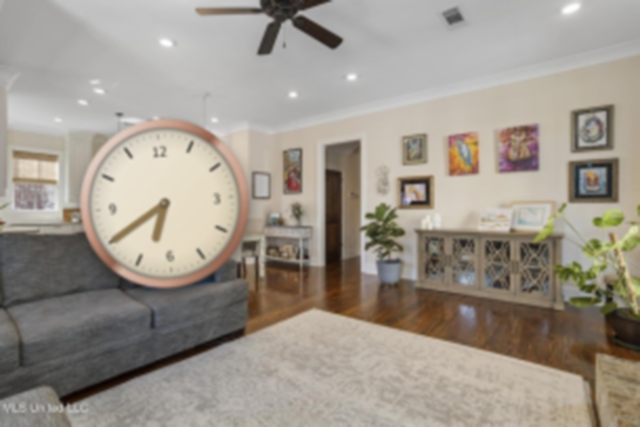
6:40
